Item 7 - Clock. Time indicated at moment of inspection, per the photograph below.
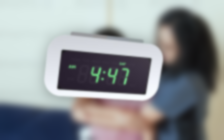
4:47
